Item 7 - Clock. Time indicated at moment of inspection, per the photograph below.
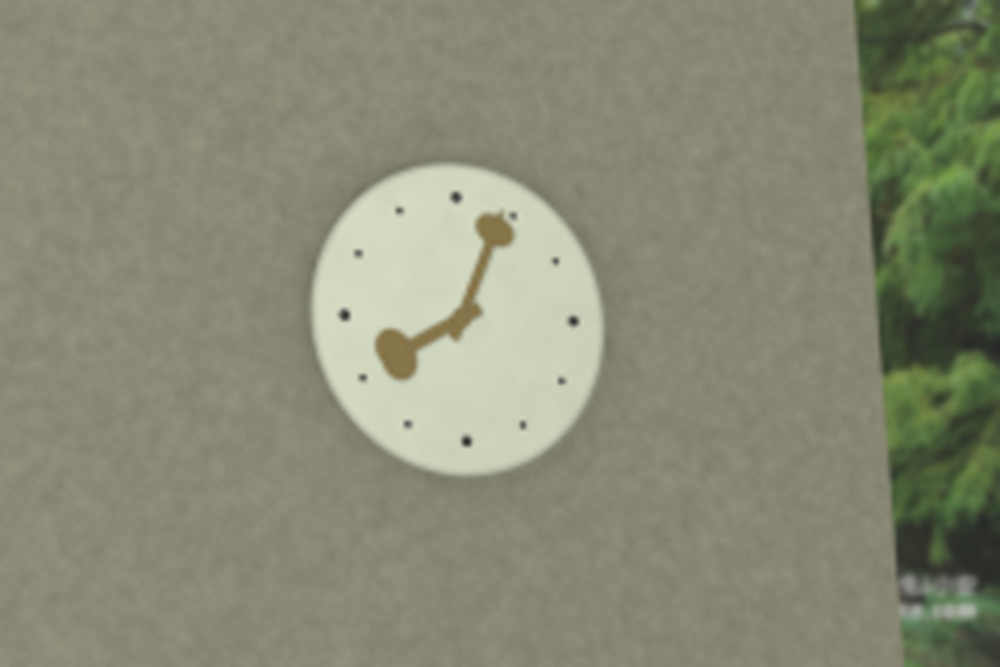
8:04
